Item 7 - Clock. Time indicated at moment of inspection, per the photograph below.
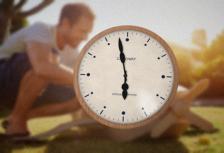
5:58
